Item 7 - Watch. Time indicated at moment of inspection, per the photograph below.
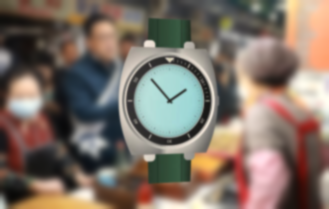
1:53
